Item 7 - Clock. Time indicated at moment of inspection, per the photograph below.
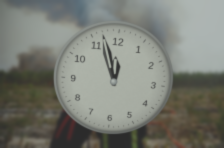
11:57
